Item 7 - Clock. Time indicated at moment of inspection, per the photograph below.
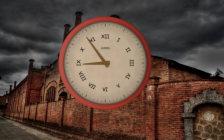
8:54
